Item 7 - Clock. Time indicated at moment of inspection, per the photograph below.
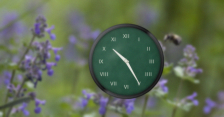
10:25
